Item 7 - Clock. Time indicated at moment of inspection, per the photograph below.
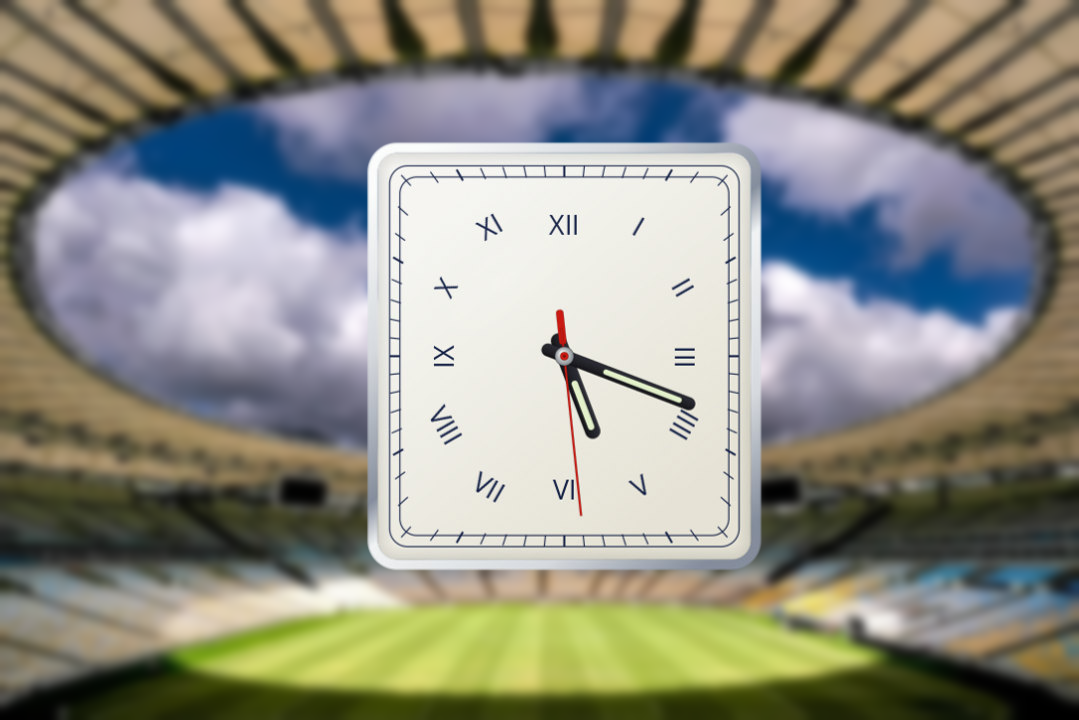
5:18:29
